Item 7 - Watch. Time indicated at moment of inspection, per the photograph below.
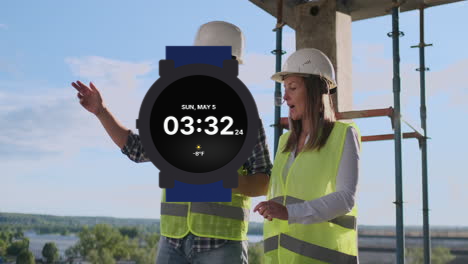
3:32
